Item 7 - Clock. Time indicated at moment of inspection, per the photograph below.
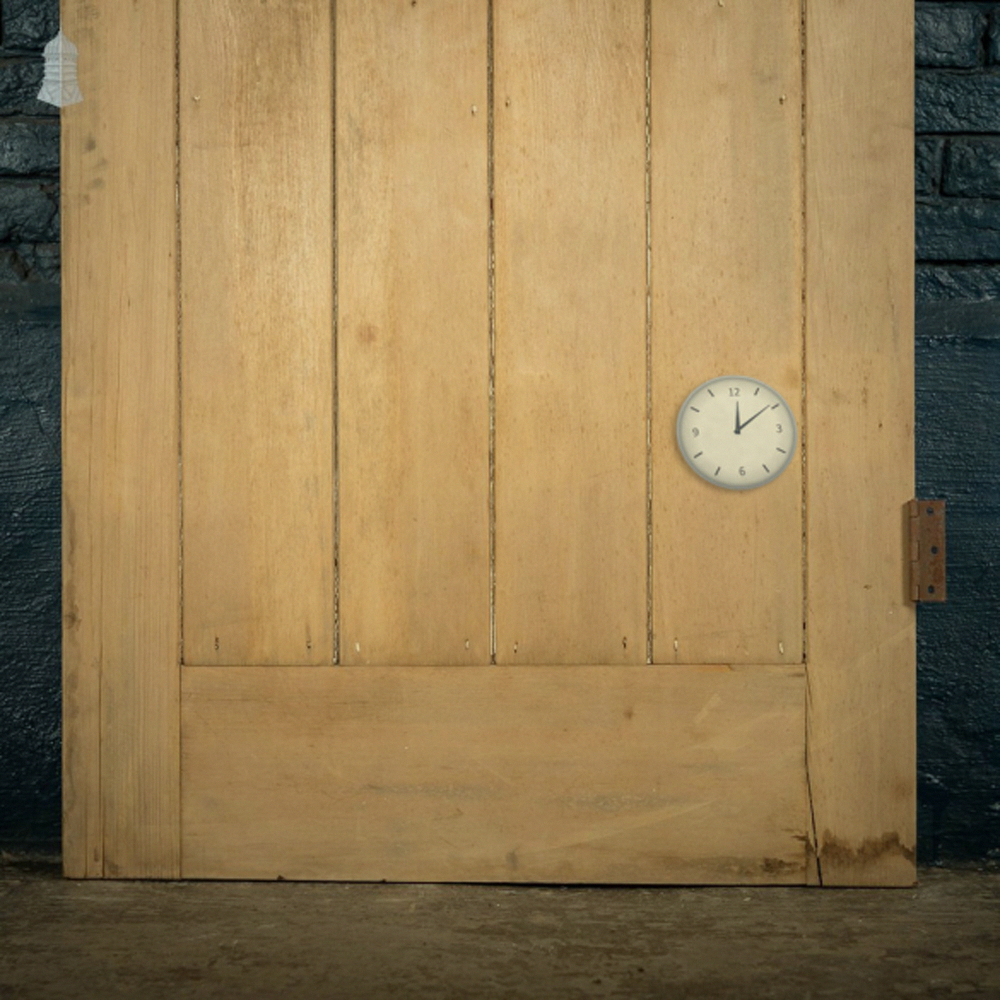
12:09
